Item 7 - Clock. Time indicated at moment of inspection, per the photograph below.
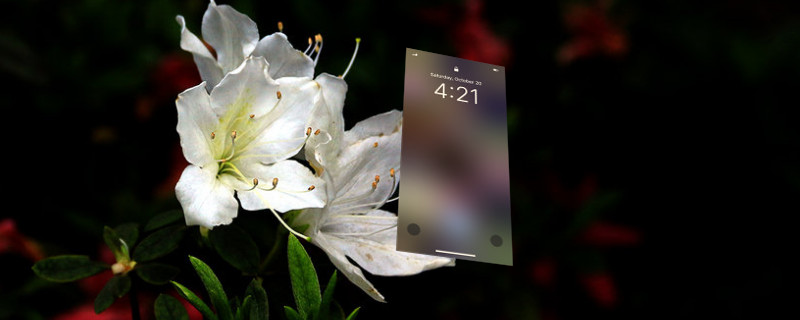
4:21
